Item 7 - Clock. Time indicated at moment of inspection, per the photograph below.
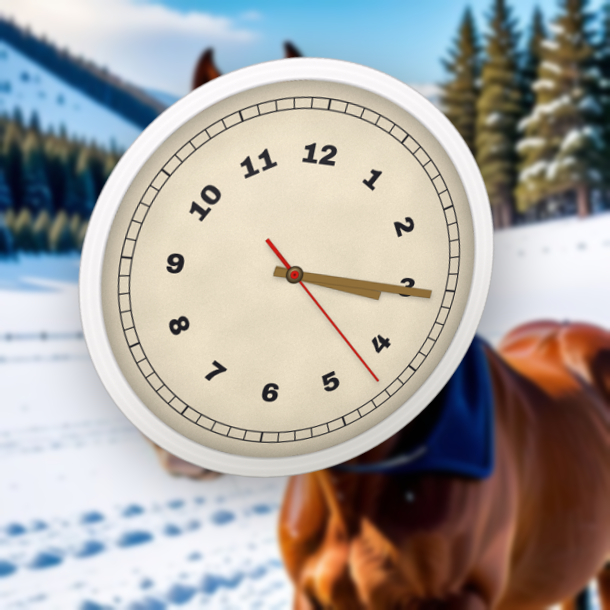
3:15:22
